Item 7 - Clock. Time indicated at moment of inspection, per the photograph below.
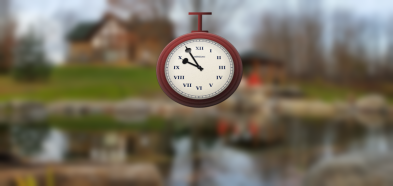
9:55
